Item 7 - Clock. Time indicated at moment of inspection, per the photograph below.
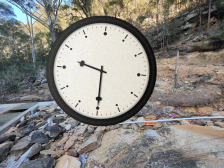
9:30
